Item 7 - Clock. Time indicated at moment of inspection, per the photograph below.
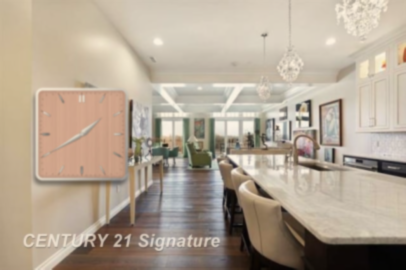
1:40
